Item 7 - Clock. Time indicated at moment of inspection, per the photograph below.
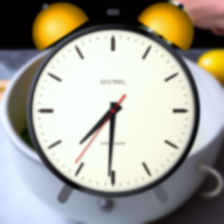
7:30:36
